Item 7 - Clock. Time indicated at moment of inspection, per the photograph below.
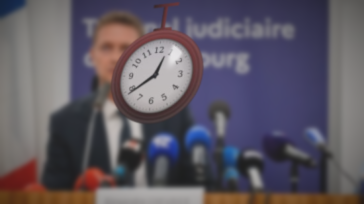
12:39
